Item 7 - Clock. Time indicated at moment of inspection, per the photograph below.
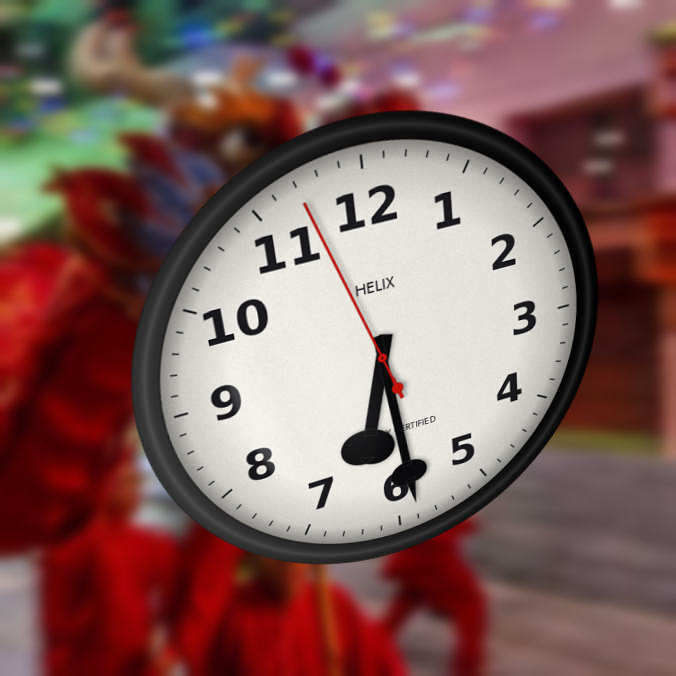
6:28:57
